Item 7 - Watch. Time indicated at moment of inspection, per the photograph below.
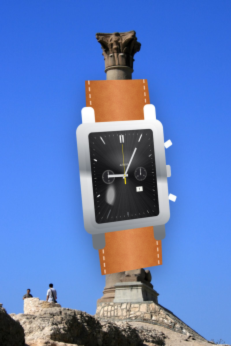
9:05
